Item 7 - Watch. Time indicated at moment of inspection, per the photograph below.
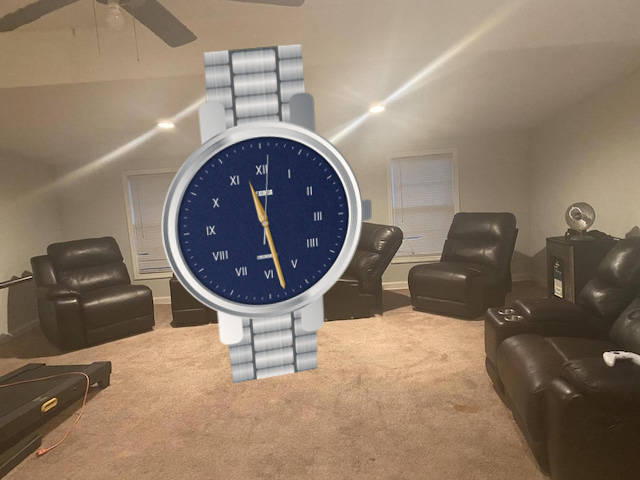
11:28:01
